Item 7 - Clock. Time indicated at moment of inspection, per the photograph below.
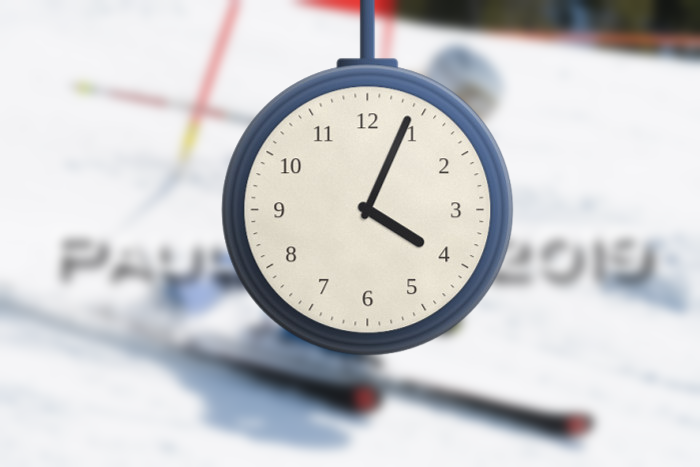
4:04
